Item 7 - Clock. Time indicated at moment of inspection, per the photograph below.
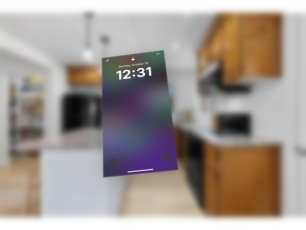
12:31
